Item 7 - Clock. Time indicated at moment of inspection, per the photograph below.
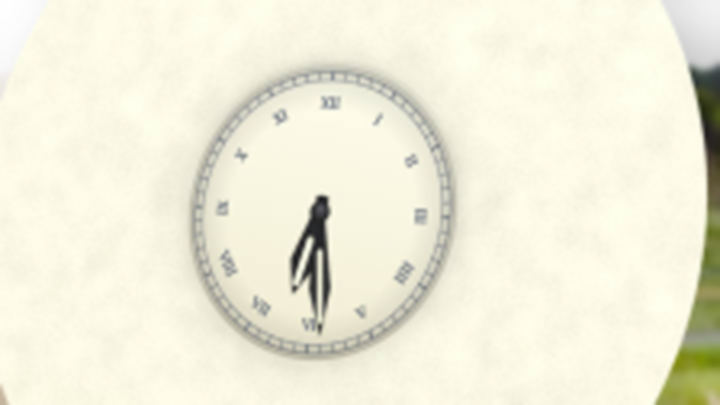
6:29
